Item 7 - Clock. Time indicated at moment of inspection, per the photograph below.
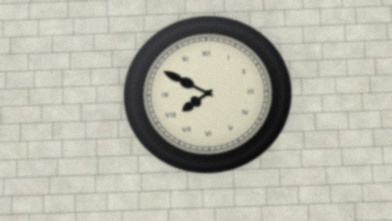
7:50
